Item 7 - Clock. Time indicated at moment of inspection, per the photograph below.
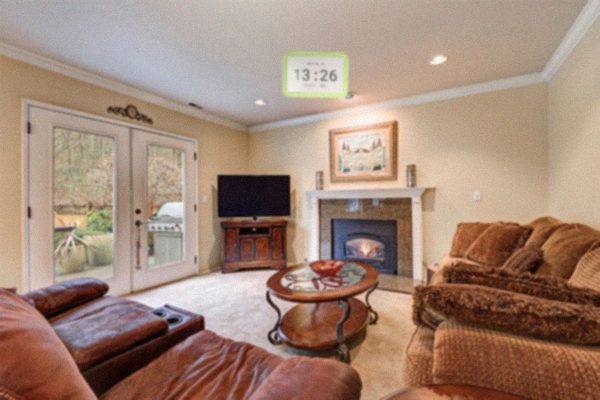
13:26
